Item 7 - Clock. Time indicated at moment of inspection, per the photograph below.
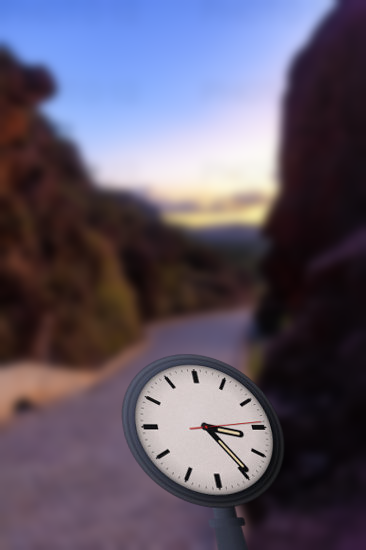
3:24:14
